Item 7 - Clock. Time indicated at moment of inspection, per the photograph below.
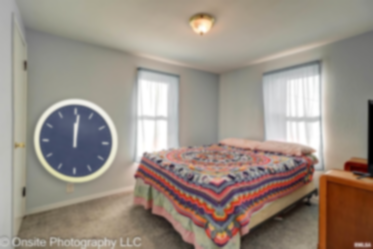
12:01
